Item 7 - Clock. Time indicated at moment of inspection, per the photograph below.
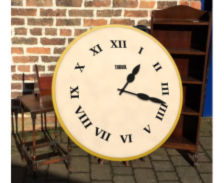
1:18
